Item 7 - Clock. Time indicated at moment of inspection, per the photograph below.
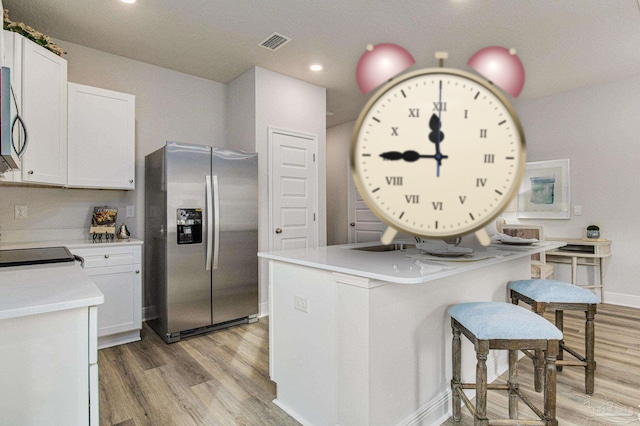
11:45:00
